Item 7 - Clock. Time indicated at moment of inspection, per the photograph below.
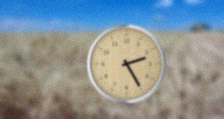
2:25
